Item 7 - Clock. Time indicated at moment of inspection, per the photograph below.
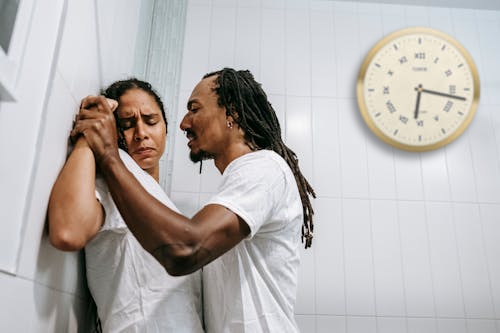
6:17
